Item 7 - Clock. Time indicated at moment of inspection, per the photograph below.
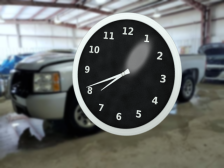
7:41
